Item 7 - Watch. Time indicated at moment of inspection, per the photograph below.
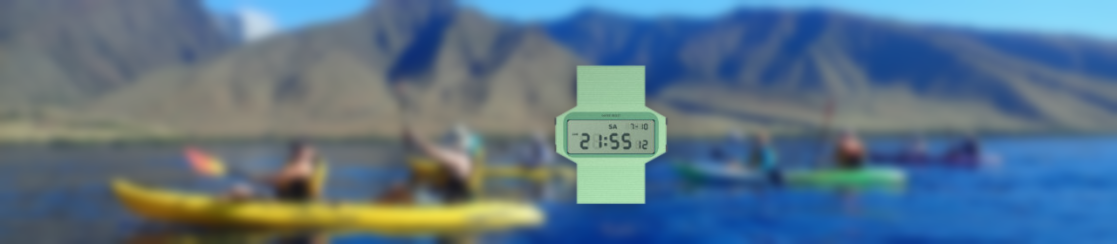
21:55:12
